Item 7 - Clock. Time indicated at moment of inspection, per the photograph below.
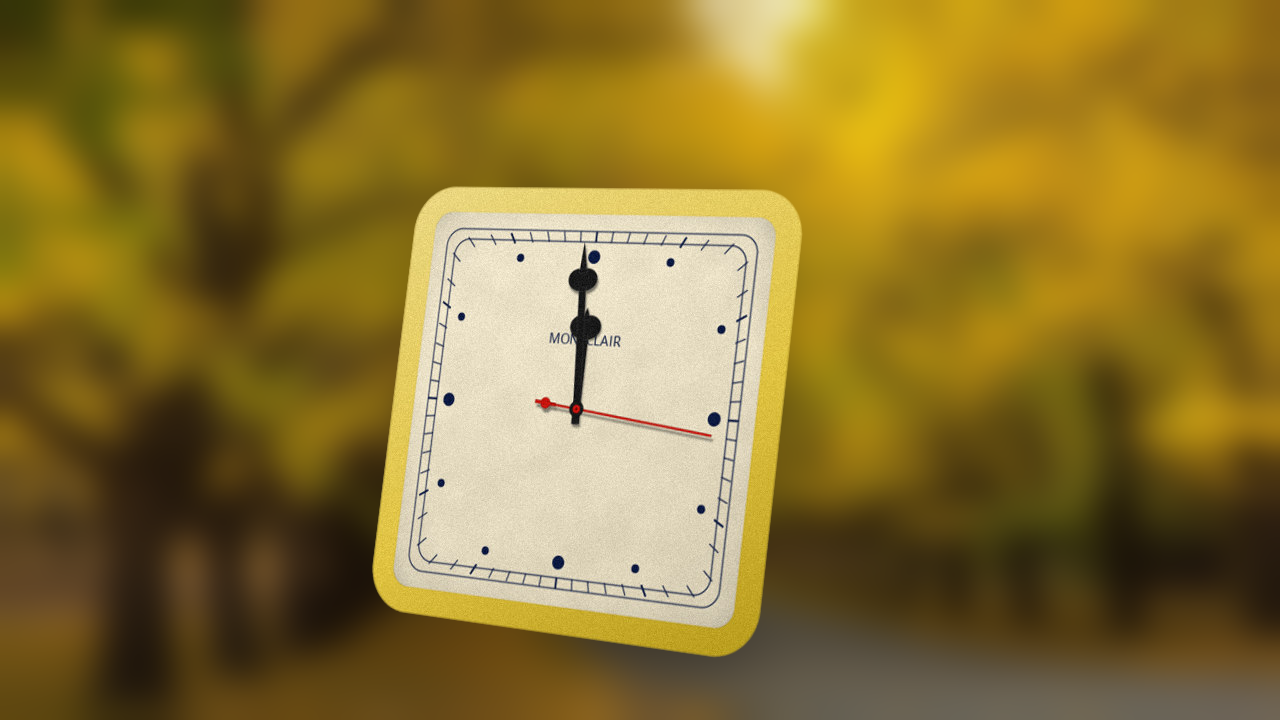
11:59:16
